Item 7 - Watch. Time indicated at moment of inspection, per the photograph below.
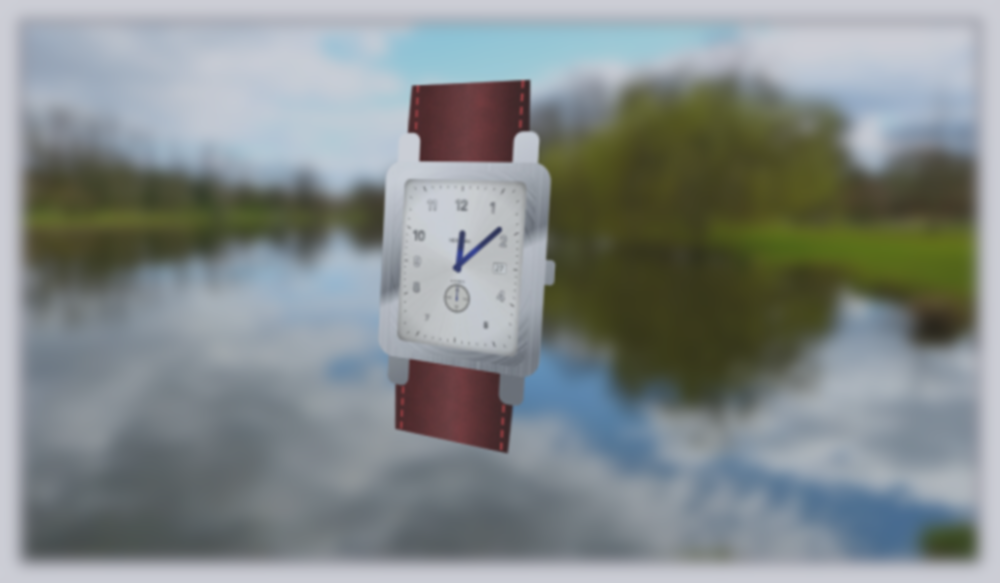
12:08
